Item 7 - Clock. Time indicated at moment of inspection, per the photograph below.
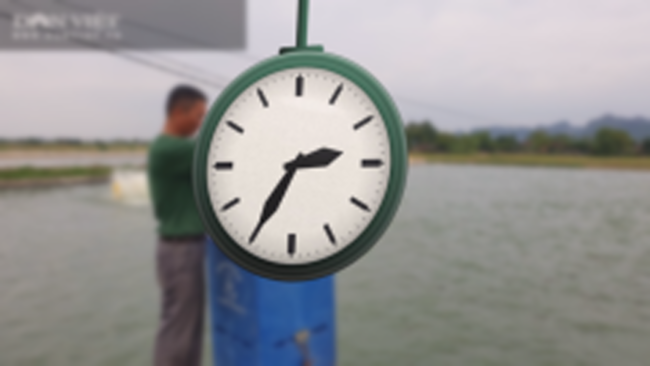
2:35
